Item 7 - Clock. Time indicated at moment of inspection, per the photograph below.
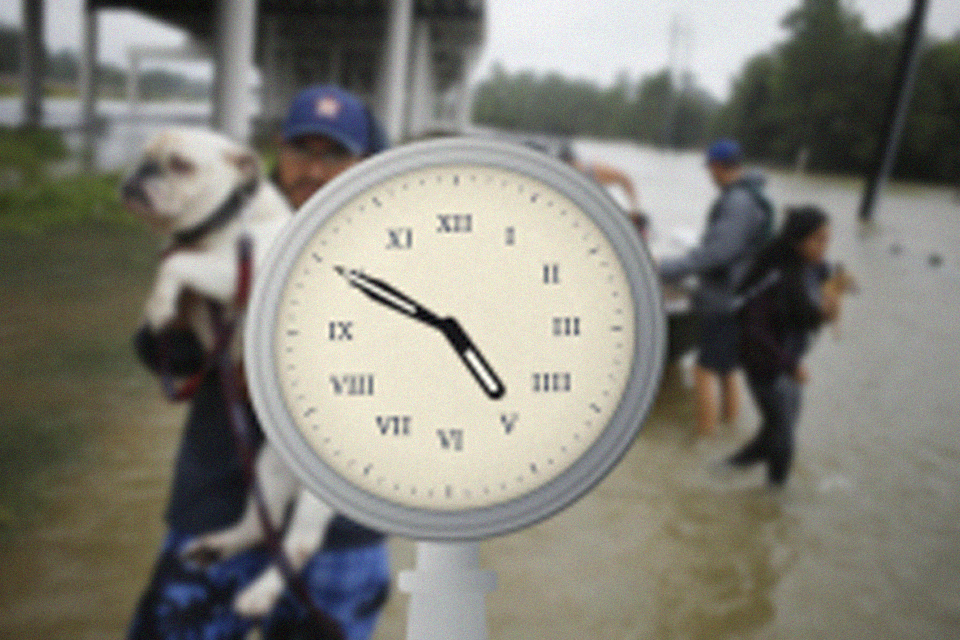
4:50
